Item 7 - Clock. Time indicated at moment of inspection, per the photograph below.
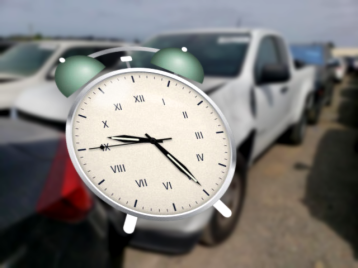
9:24:45
